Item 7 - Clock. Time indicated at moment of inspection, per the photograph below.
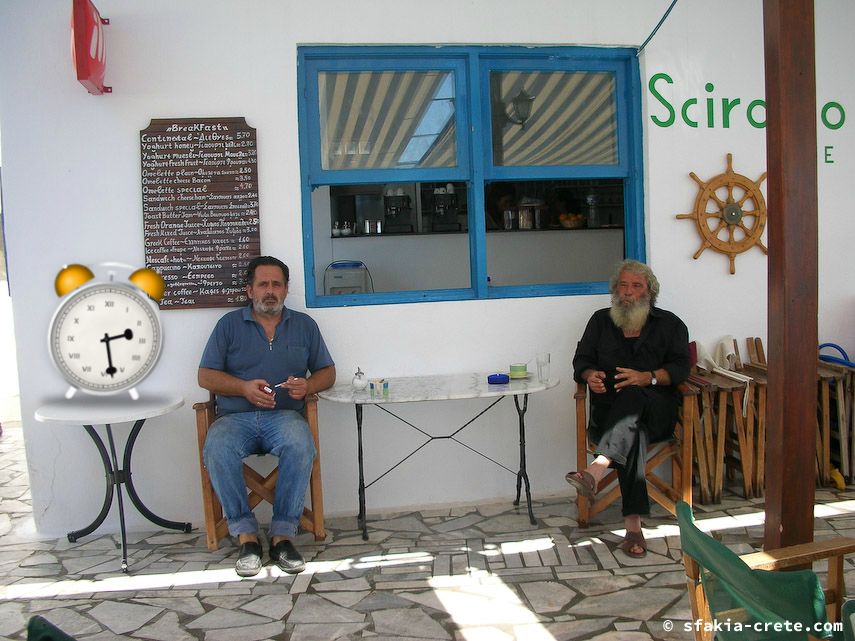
2:28
